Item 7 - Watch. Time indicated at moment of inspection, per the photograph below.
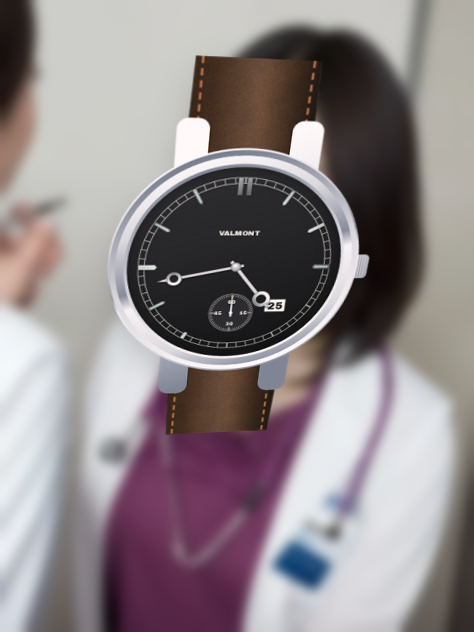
4:43
